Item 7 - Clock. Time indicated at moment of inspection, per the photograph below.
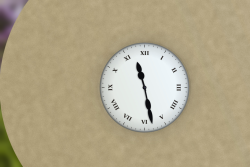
11:28
